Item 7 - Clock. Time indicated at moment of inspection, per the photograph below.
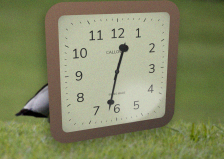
12:32
